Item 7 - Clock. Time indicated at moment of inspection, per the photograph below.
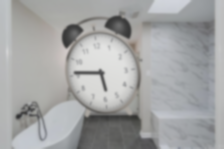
5:46
